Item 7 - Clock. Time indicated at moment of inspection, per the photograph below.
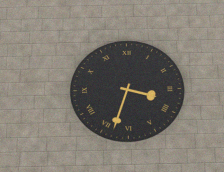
3:33
